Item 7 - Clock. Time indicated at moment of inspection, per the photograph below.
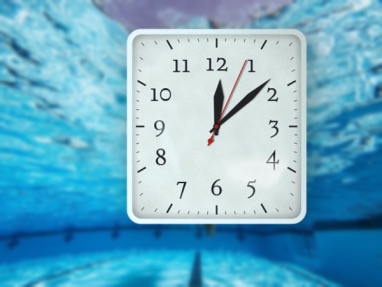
12:08:04
